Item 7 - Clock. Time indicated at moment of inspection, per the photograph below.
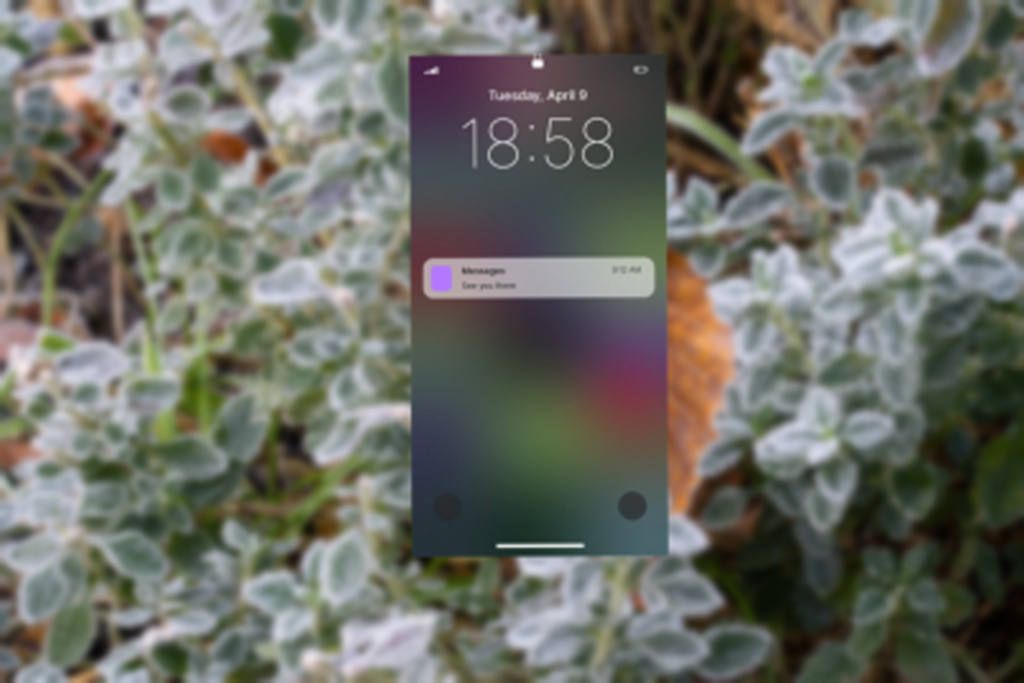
18:58
